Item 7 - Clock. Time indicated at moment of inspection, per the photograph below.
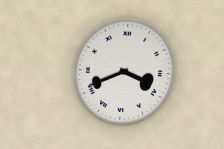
3:41
